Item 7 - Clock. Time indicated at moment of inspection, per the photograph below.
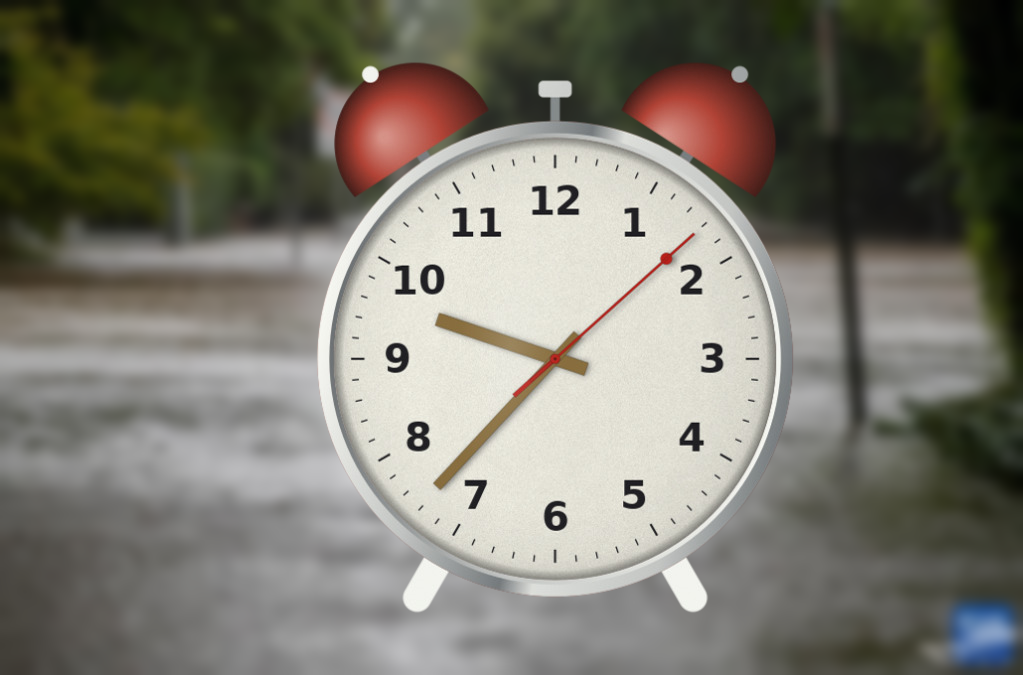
9:37:08
